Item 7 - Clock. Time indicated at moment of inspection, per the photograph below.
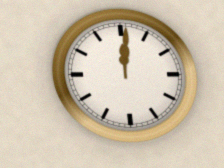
12:01
